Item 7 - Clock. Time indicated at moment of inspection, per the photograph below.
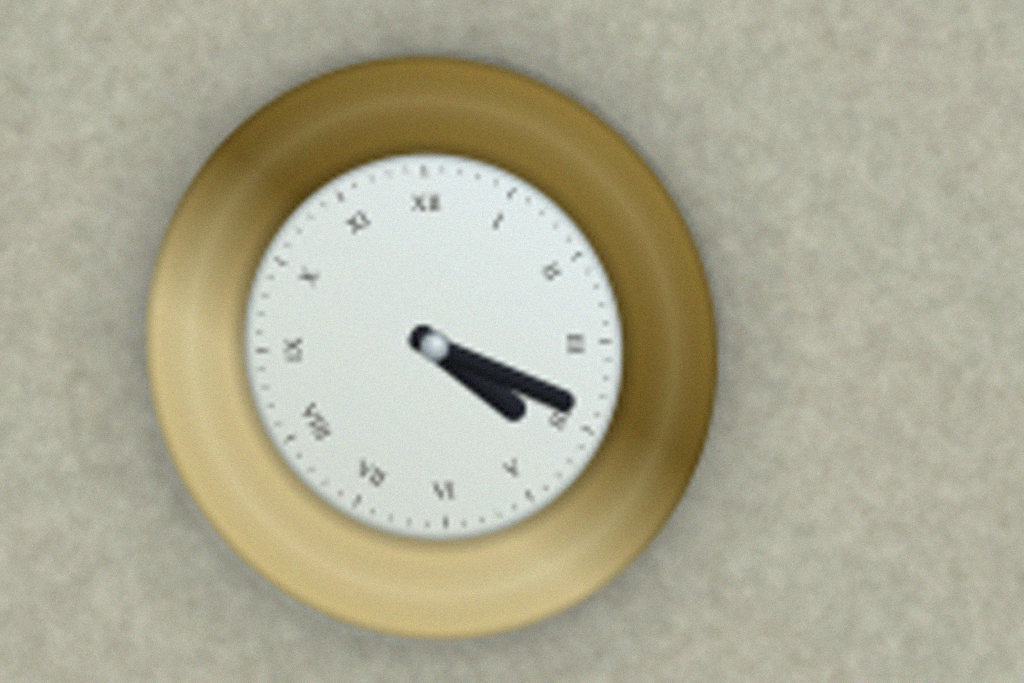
4:19
